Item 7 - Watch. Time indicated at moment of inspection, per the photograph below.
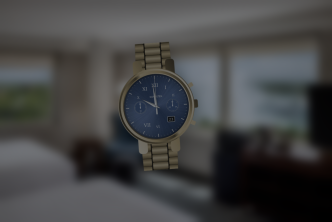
9:59
